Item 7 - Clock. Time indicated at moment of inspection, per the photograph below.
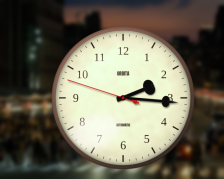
2:15:48
